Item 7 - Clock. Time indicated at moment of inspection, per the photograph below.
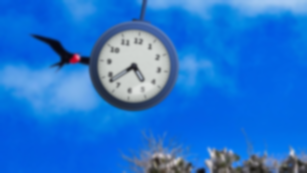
4:38
